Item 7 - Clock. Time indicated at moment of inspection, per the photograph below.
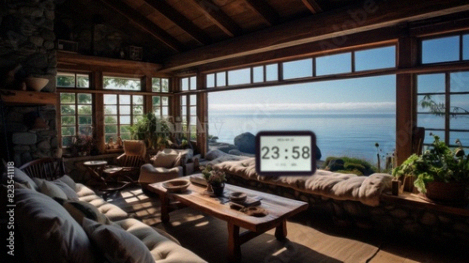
23:58
